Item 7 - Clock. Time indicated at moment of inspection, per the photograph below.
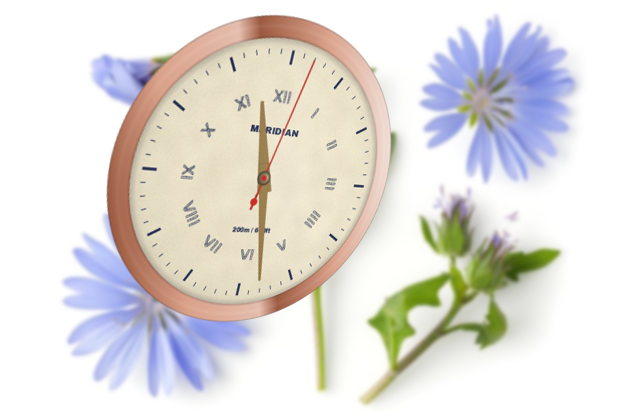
11:28:02
